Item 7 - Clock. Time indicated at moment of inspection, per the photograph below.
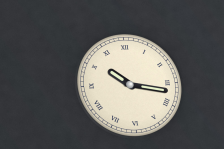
10:17
